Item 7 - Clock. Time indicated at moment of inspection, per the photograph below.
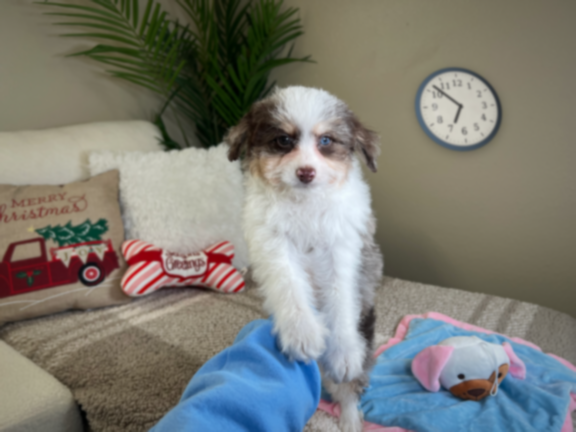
6:52
